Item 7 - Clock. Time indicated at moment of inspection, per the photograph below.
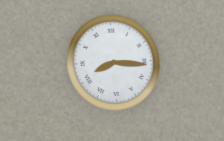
8:16
